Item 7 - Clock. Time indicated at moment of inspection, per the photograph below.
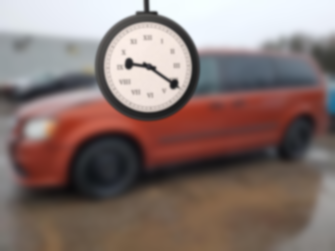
9:21
